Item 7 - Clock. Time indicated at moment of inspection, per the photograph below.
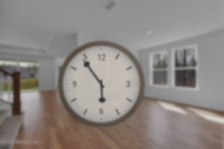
5:54
